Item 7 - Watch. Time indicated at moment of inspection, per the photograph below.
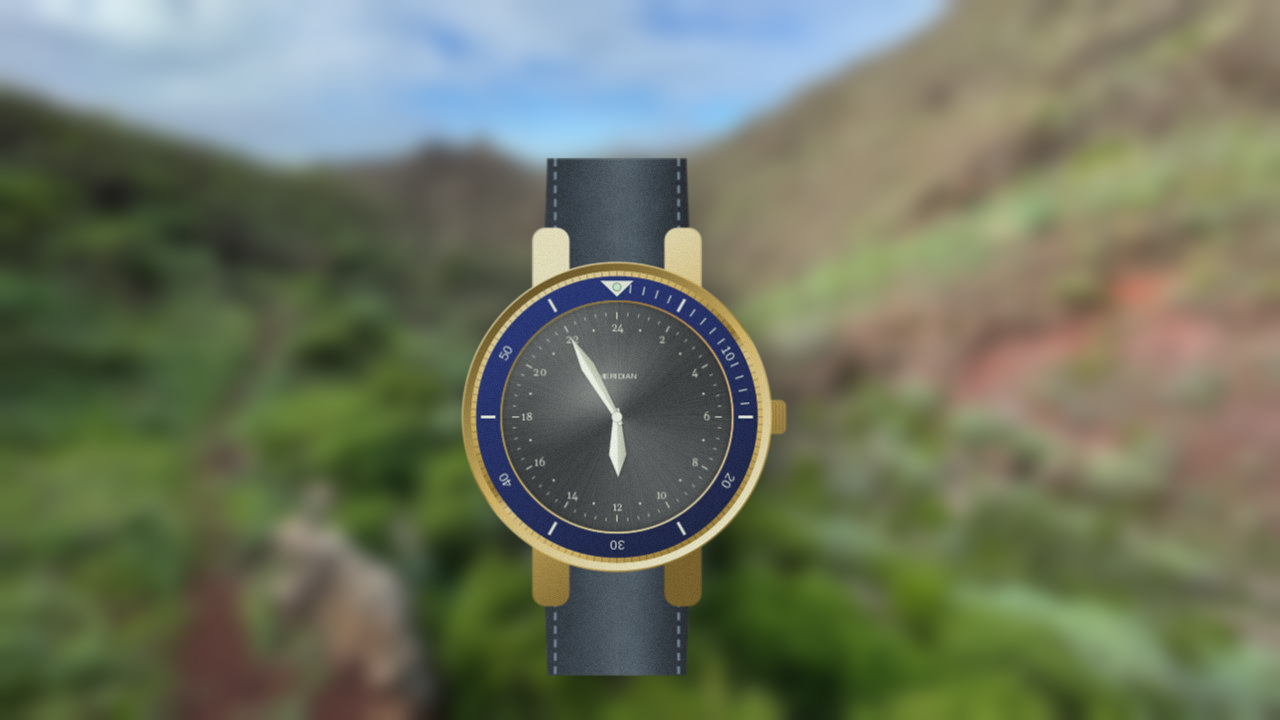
11:55
